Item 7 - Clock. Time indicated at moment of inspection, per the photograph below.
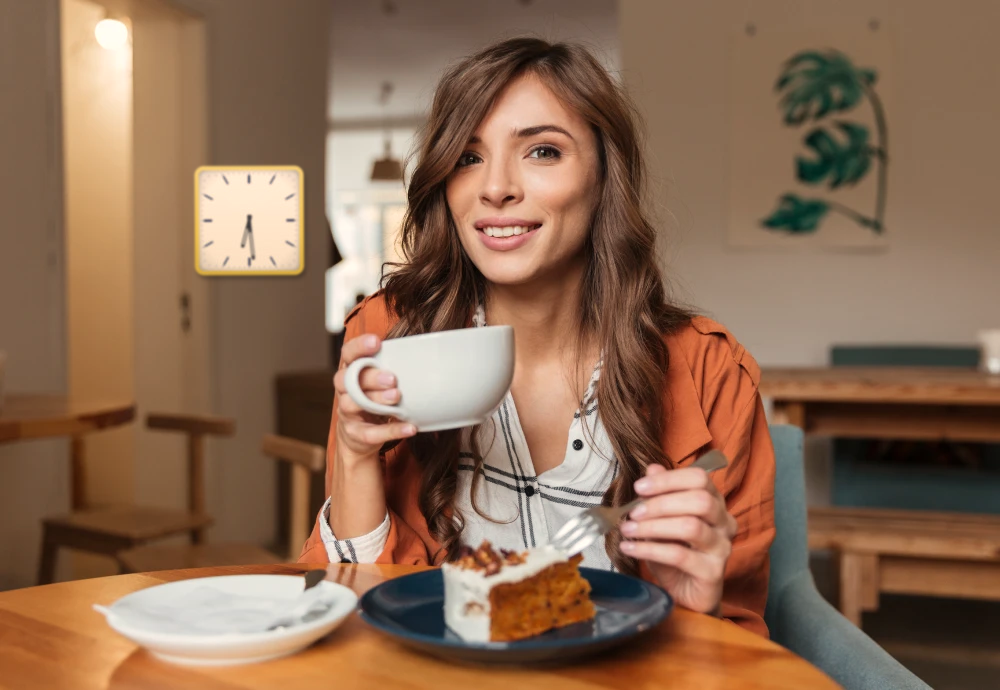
6:29
